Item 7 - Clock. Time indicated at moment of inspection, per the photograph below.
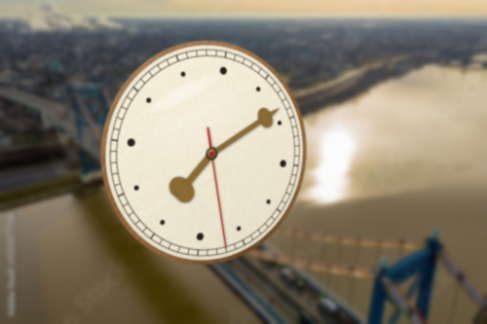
7:08:27
